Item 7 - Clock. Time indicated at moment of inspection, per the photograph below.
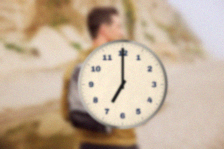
7:00
